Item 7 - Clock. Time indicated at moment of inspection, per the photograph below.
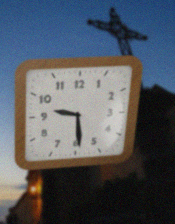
9:29
